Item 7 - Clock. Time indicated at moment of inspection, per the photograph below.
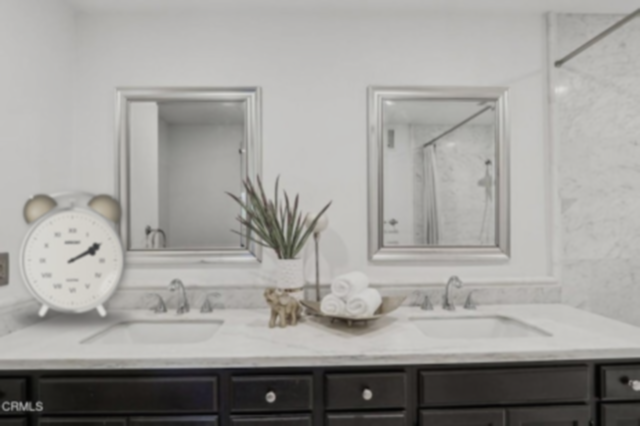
2:10
